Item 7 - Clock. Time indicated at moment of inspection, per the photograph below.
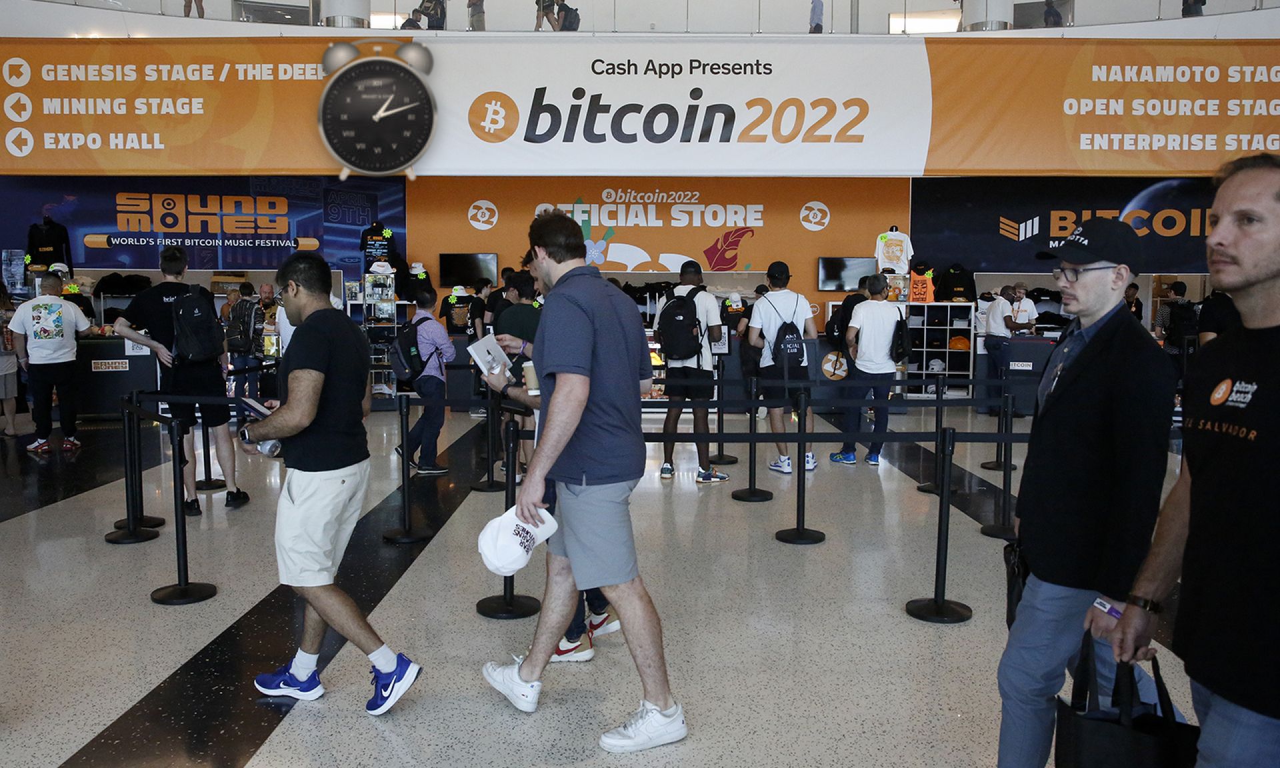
1:12
